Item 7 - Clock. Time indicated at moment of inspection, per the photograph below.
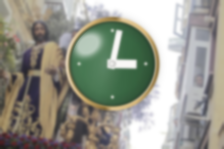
3:02
